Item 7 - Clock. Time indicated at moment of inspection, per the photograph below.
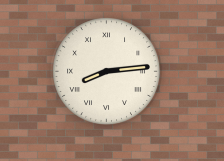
8:14
